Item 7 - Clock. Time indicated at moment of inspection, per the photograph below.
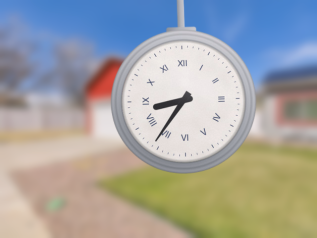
8:36
